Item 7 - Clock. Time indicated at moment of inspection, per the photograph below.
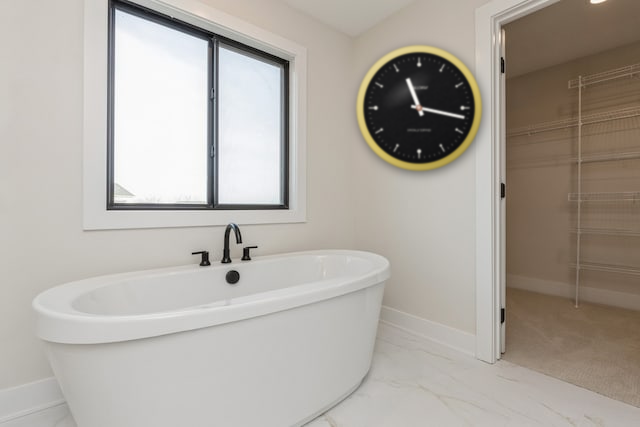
11:17
